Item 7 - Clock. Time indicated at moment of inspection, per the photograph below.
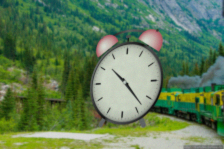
10:23
